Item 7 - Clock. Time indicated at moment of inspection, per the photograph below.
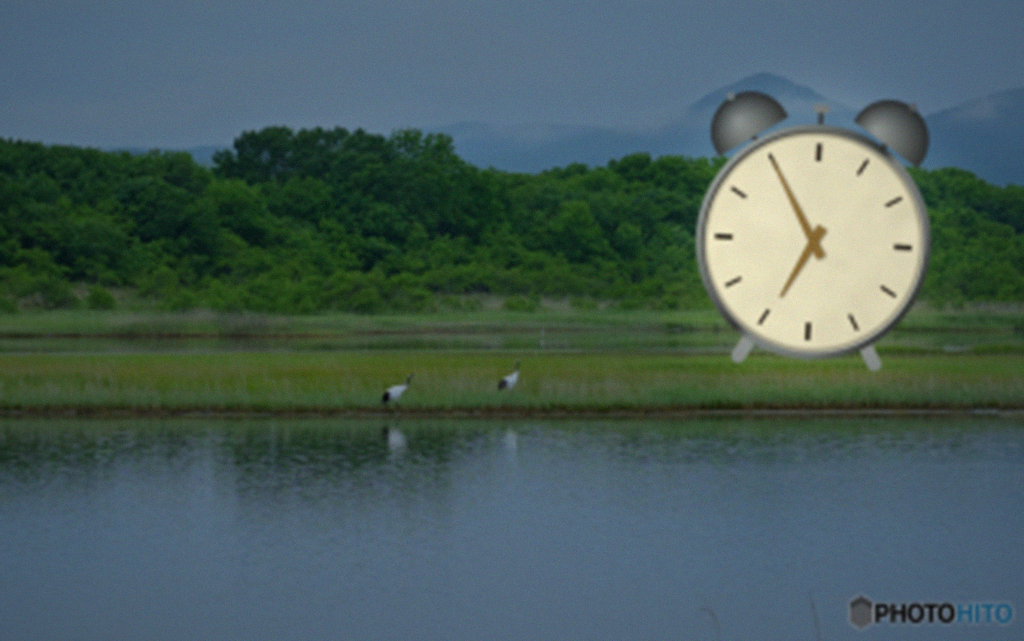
6:55
